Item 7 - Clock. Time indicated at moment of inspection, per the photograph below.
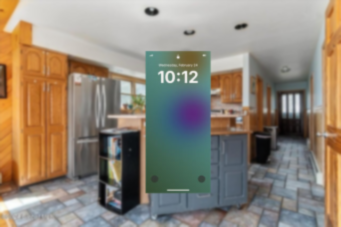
10:12
